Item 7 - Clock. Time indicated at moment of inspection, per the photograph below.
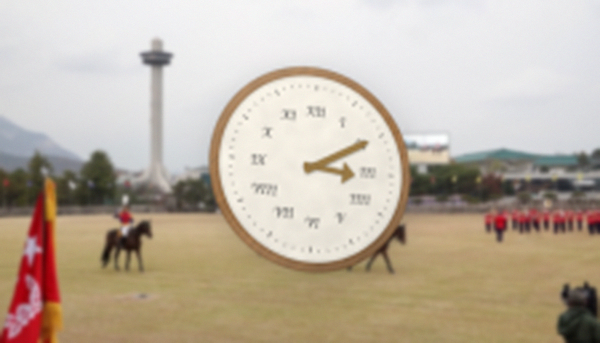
3:10
